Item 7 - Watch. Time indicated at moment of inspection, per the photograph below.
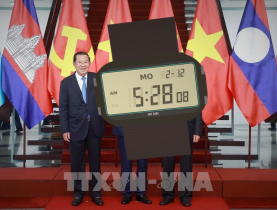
5:28:08
